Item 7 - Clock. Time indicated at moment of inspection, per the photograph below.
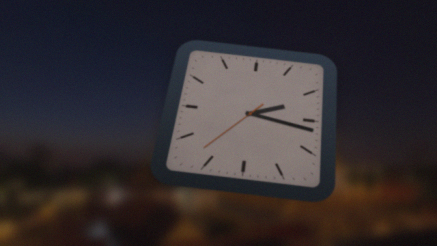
2:16:37
